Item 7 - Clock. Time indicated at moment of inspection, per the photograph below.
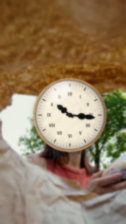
10:16
